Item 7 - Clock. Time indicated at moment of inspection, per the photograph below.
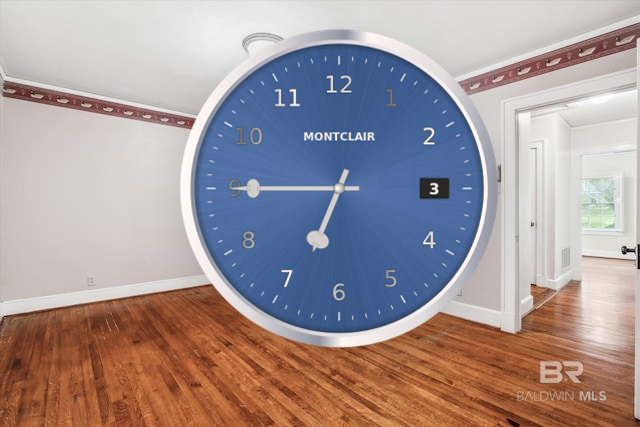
6:45
